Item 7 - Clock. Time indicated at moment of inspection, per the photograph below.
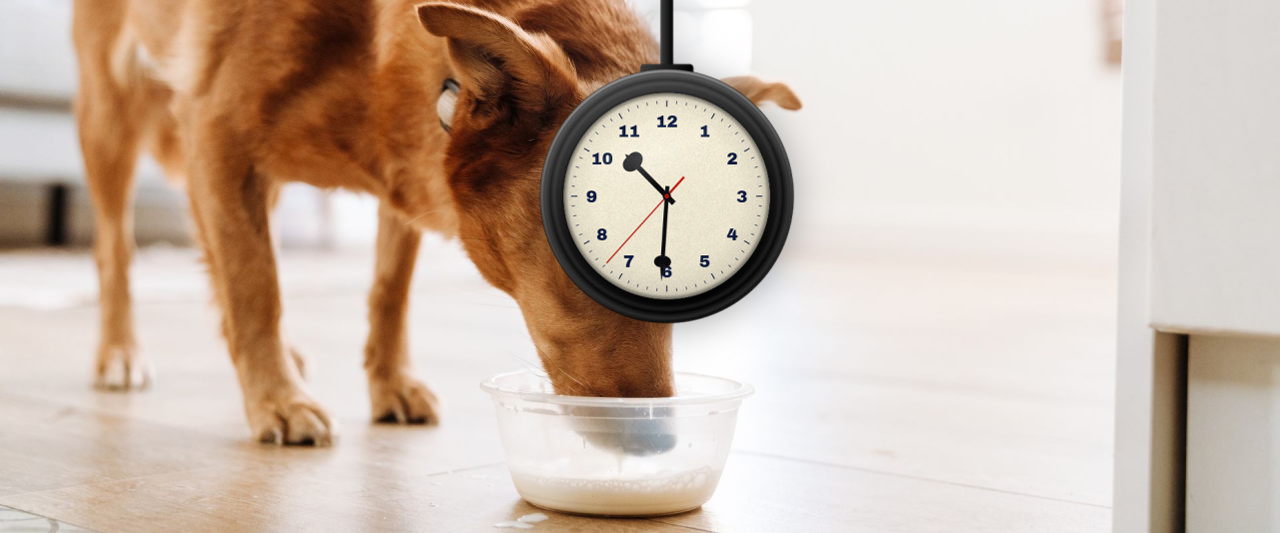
10:30:37
